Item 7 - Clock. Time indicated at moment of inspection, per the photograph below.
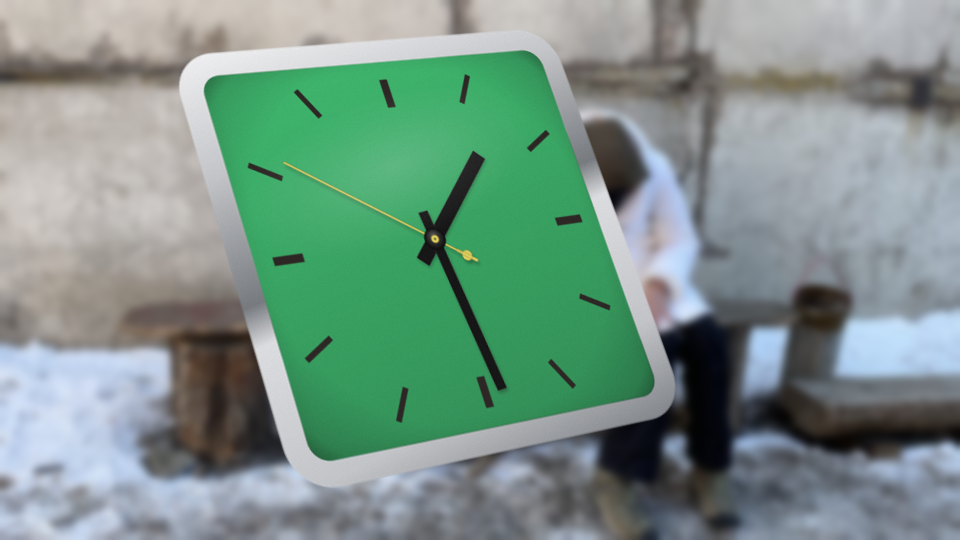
1:28:51
